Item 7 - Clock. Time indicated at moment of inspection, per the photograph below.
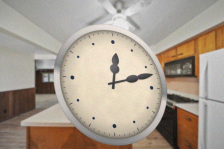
12:12
